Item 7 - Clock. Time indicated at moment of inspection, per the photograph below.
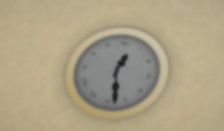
12:28
